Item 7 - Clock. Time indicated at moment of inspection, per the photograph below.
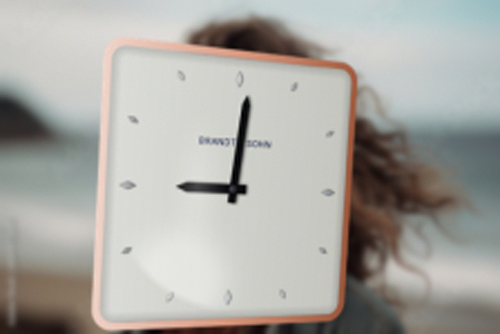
9:01
